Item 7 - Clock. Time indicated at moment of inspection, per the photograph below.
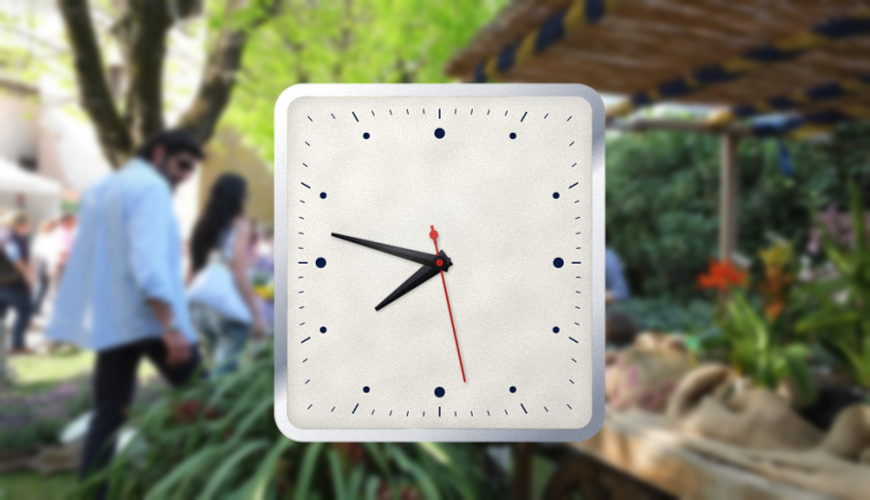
7:47:28
